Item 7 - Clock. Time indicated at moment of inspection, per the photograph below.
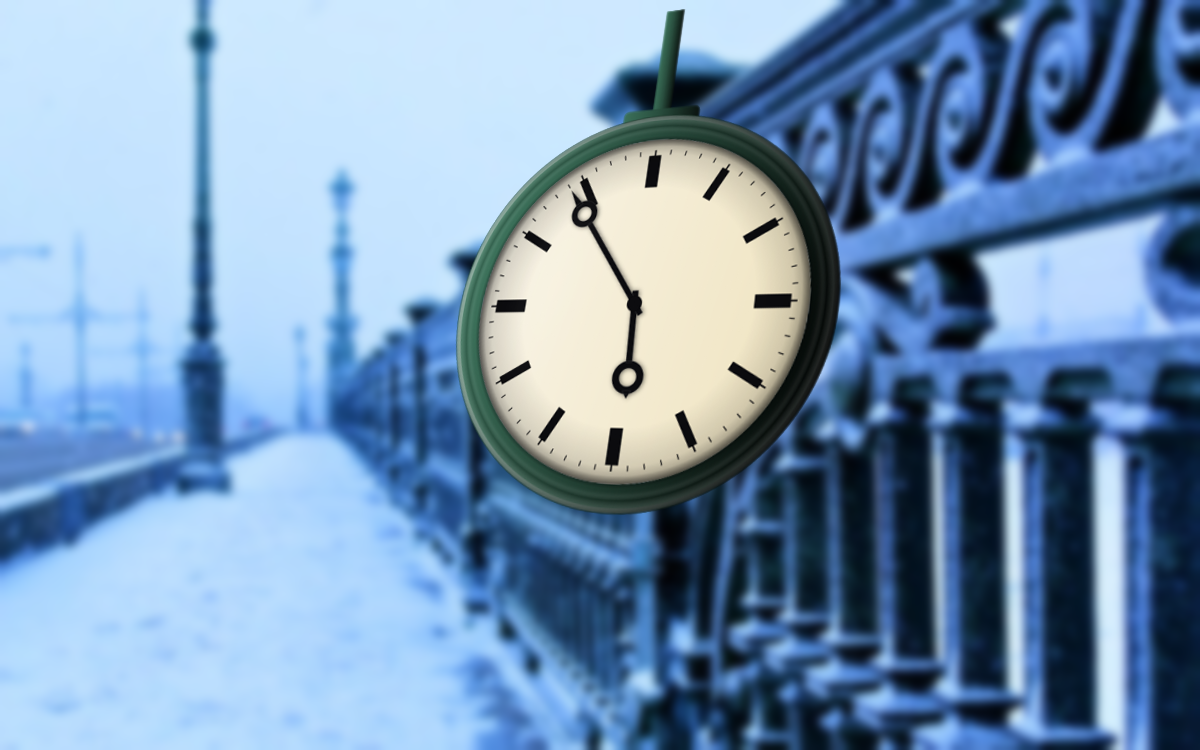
5:54
